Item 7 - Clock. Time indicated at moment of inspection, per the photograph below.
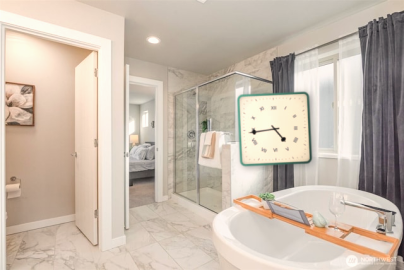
4:44
